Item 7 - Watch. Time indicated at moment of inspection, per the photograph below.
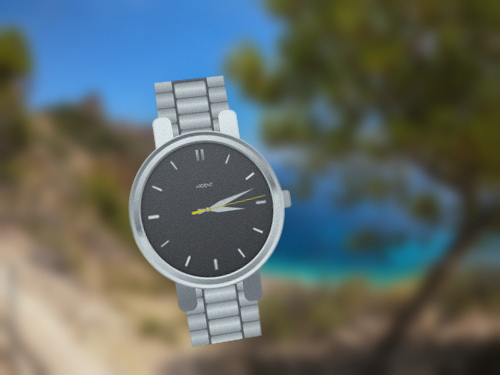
3:12:14
